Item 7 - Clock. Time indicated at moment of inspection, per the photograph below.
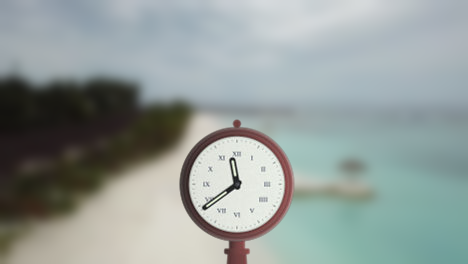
11:39
